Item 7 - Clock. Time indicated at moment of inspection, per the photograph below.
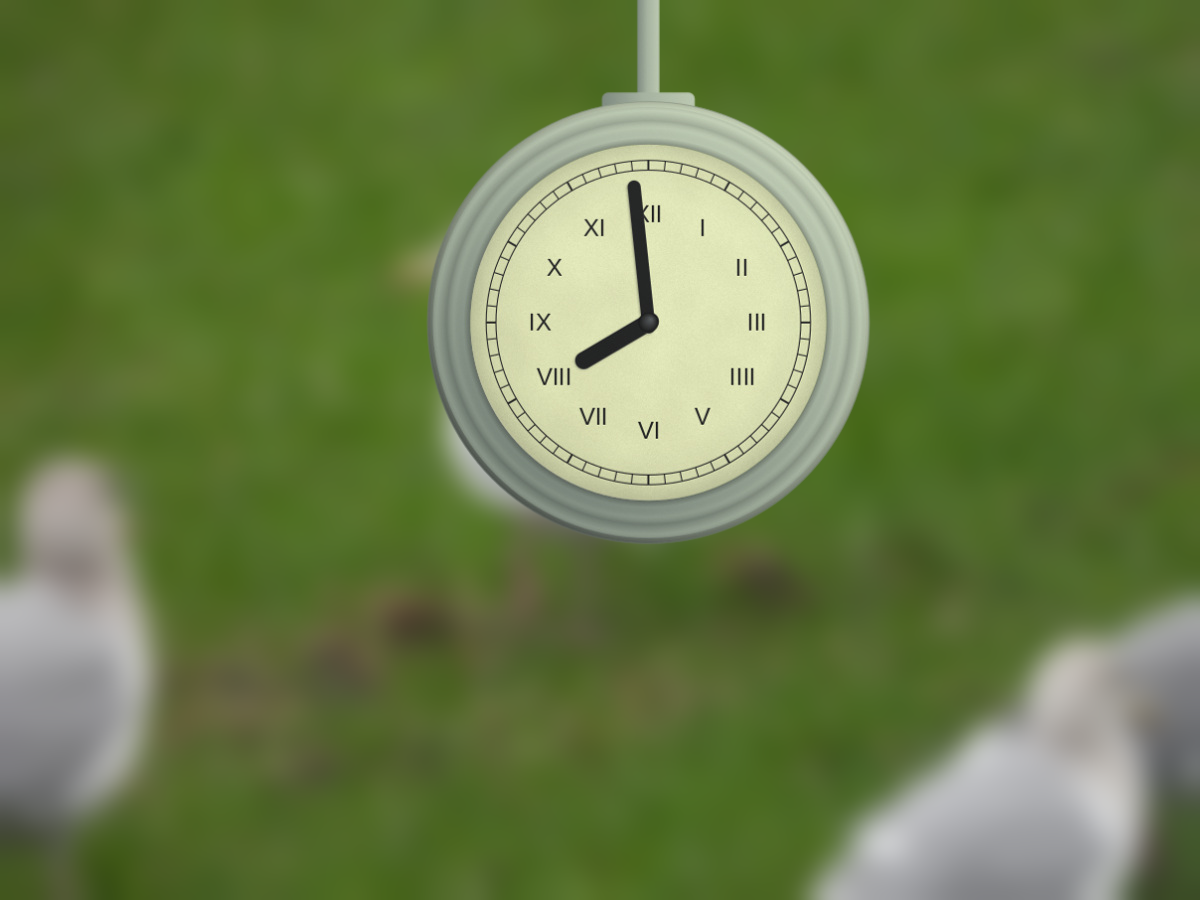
7:59
